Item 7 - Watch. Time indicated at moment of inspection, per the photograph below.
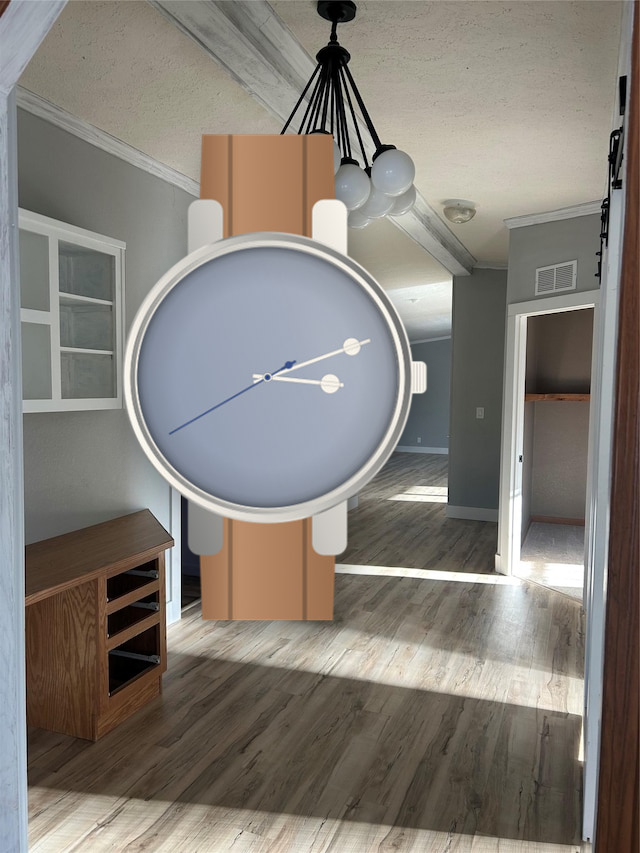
3:11:40
